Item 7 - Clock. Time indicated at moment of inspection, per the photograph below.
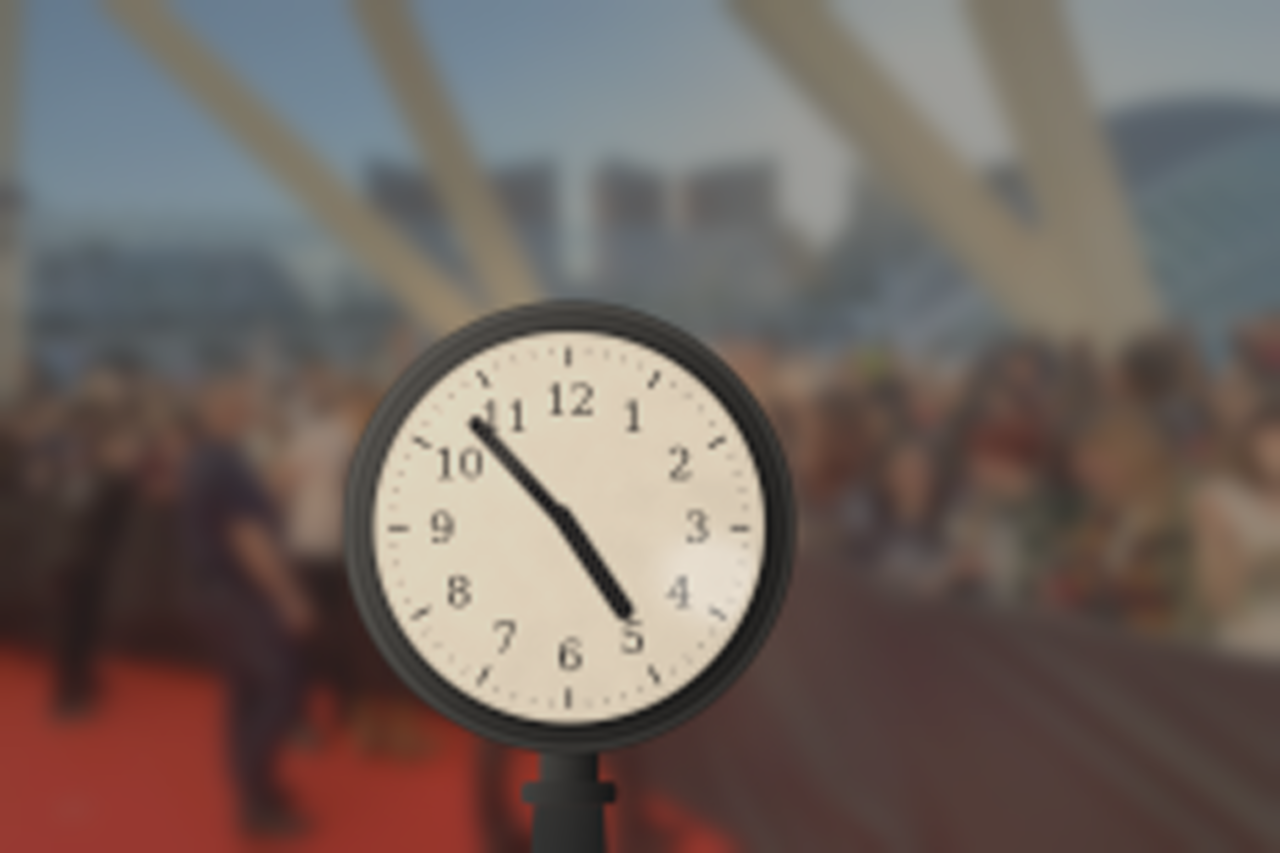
4:53
